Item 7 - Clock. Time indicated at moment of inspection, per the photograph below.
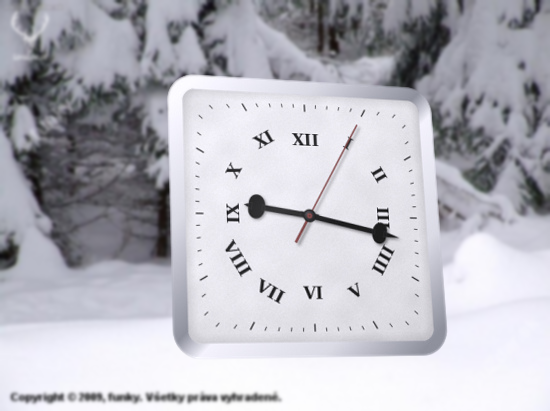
9:17:05
